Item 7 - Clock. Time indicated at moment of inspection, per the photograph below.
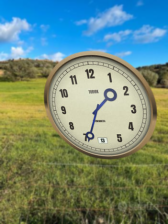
1:34
